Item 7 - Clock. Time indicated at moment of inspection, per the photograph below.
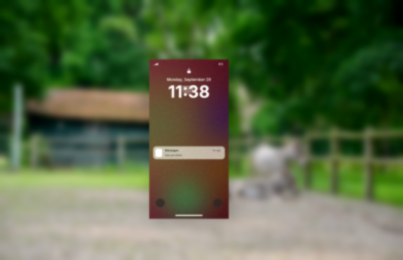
11:38
